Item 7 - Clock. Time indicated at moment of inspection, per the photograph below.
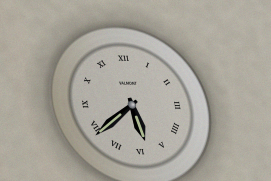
5:39
